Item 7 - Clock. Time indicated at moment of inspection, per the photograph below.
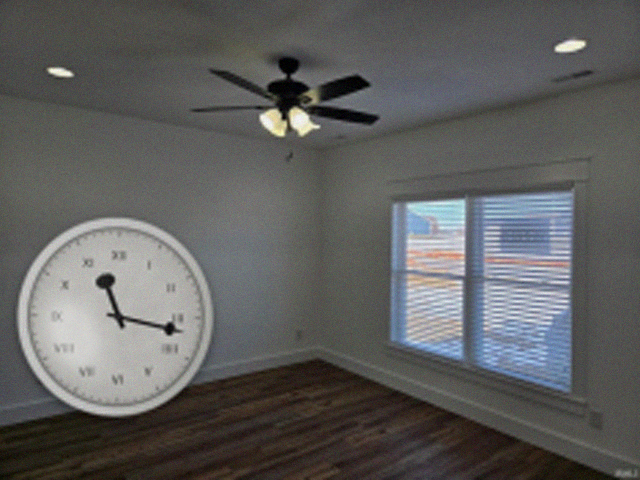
11:17
